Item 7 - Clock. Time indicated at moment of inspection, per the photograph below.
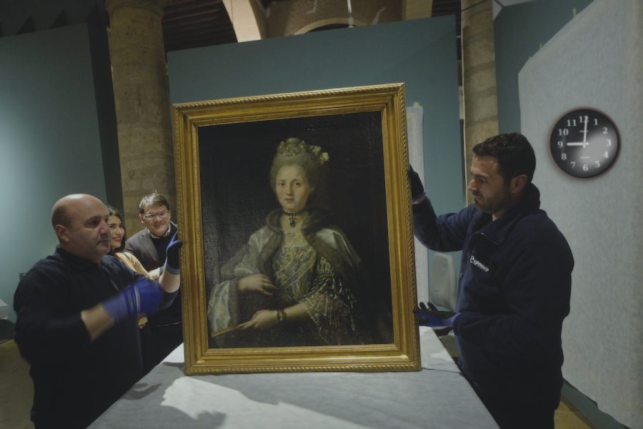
9:01
